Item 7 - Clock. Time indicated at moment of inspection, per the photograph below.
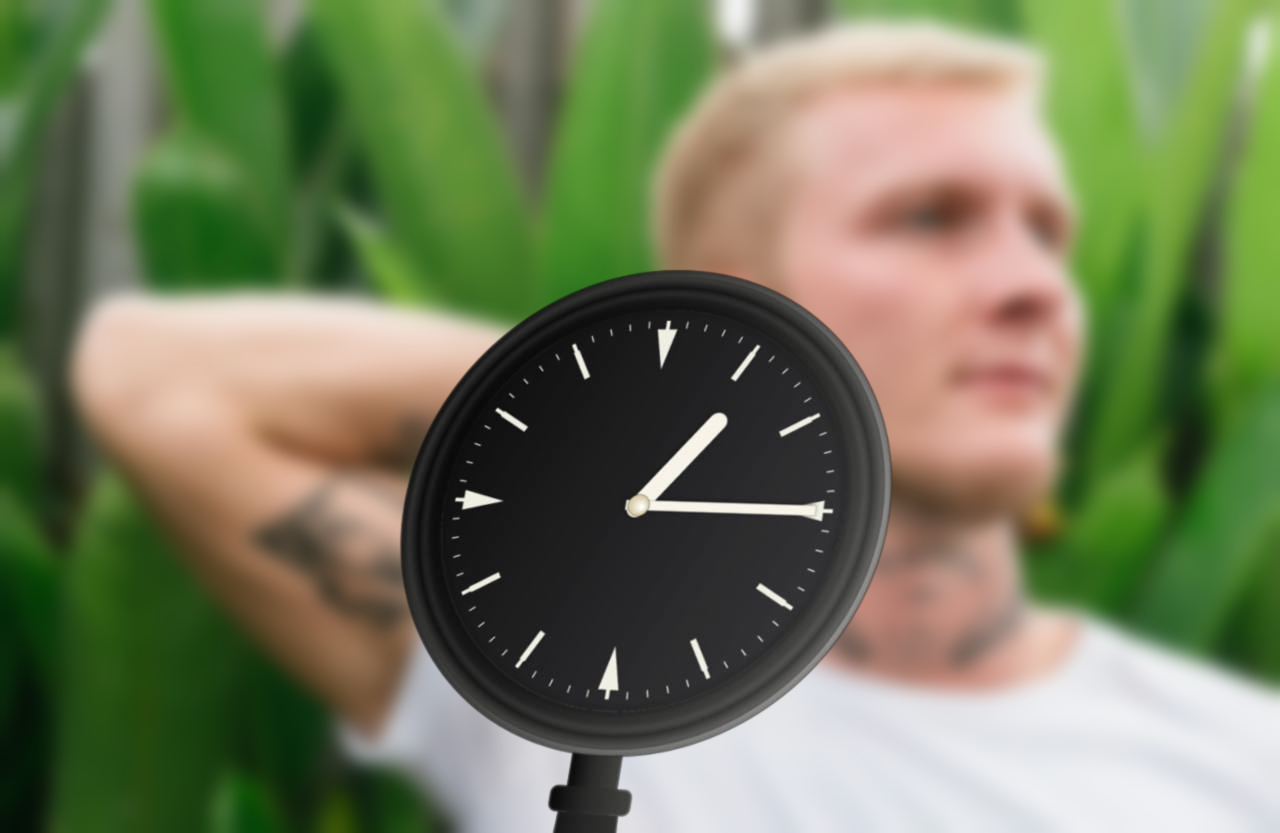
1:15
